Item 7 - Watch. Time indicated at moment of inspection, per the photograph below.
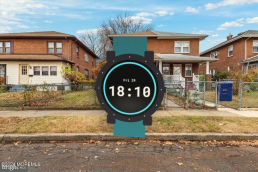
18:10
